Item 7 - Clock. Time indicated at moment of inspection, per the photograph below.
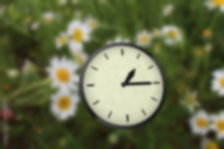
1:15
